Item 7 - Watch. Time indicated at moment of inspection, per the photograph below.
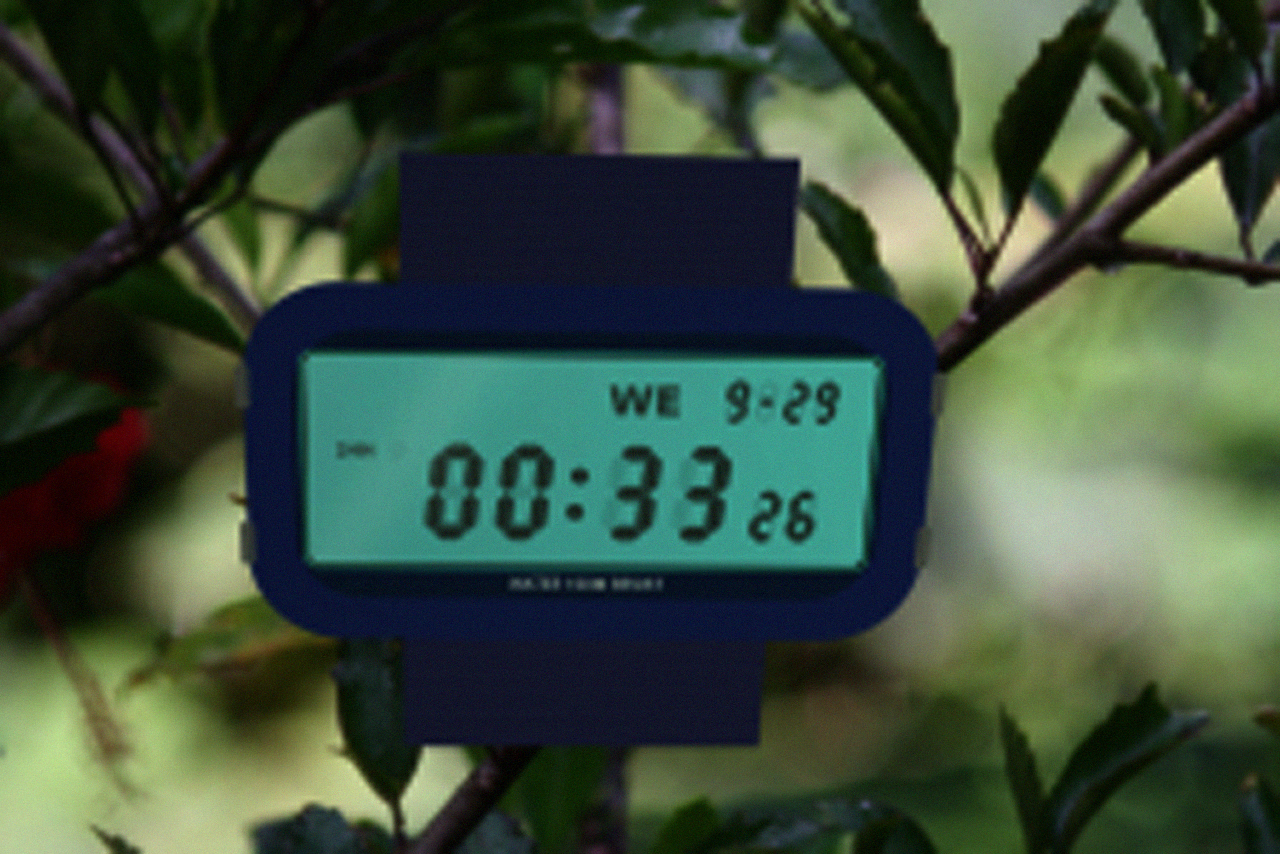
0:33:26
